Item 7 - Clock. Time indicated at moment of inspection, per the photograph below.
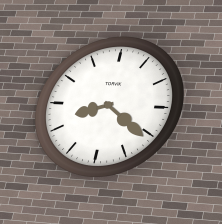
8:21
